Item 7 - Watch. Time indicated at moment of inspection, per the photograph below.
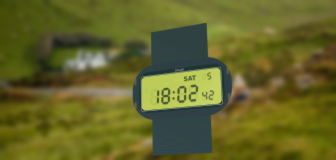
18:02:42
